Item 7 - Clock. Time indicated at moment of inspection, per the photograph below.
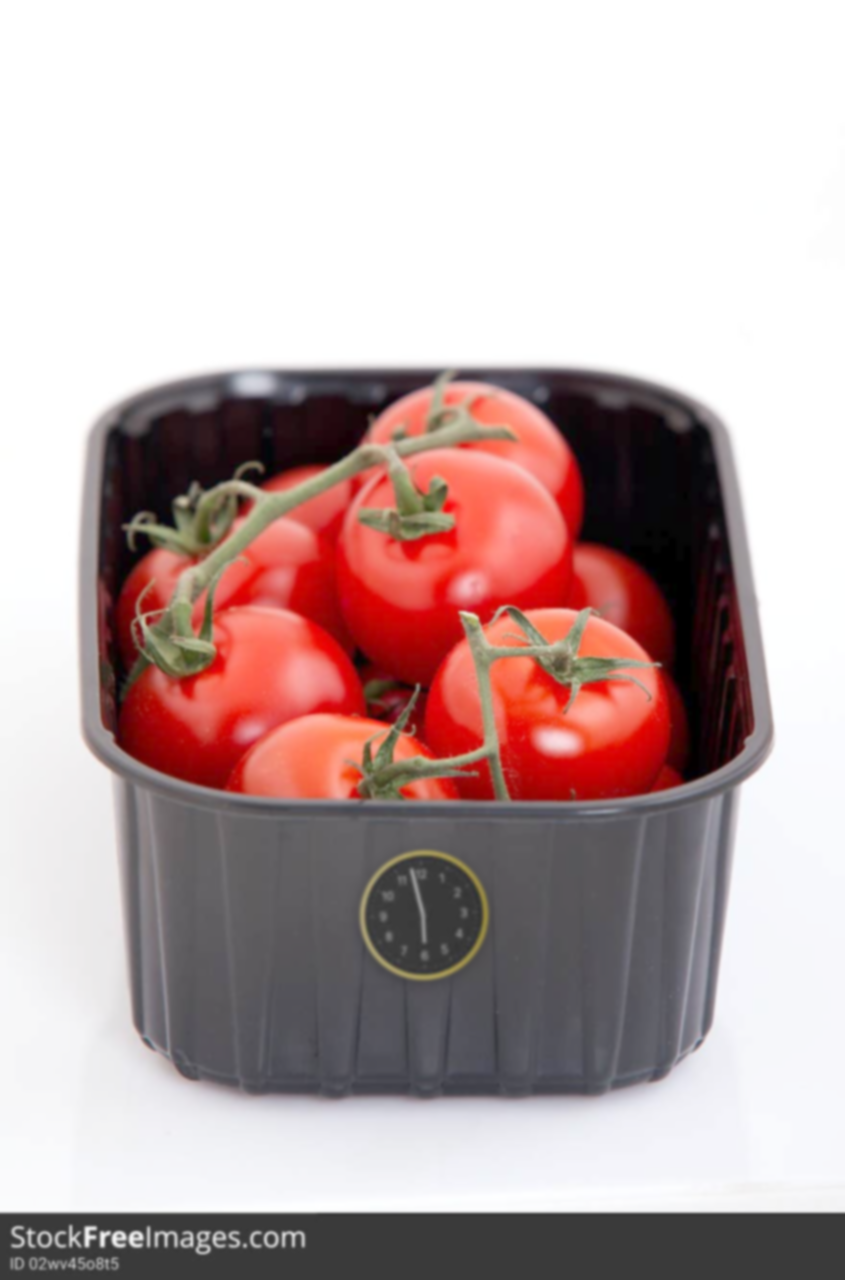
5:58
